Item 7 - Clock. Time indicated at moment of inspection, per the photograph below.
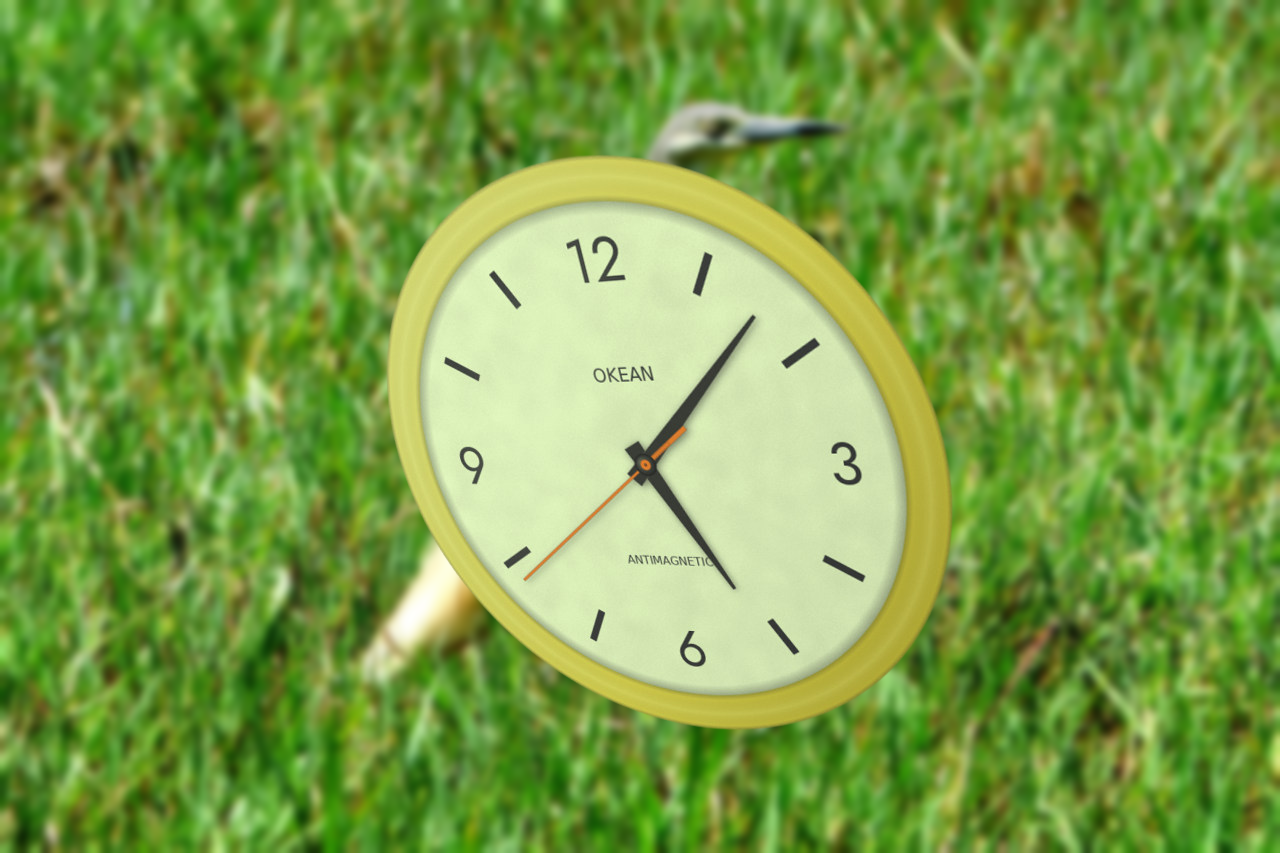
5:07:39
